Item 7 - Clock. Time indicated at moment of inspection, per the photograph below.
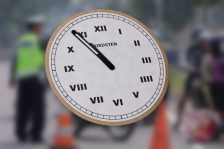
10:54
